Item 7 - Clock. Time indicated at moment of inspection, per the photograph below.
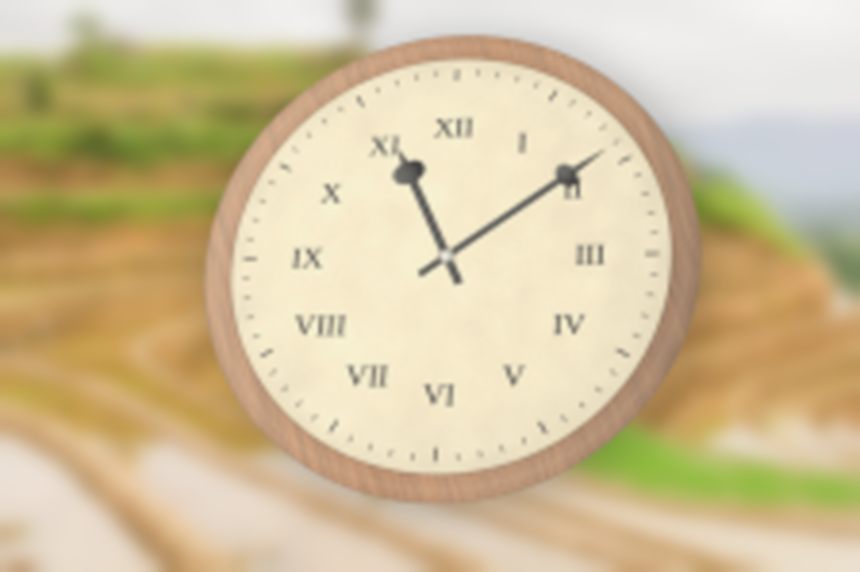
11:09
